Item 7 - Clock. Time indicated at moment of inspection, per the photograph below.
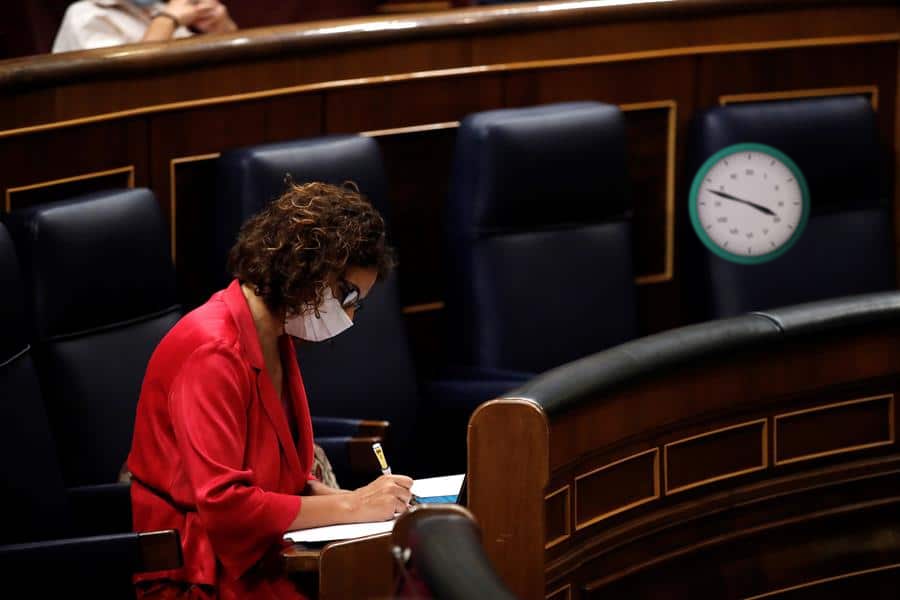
3:48
